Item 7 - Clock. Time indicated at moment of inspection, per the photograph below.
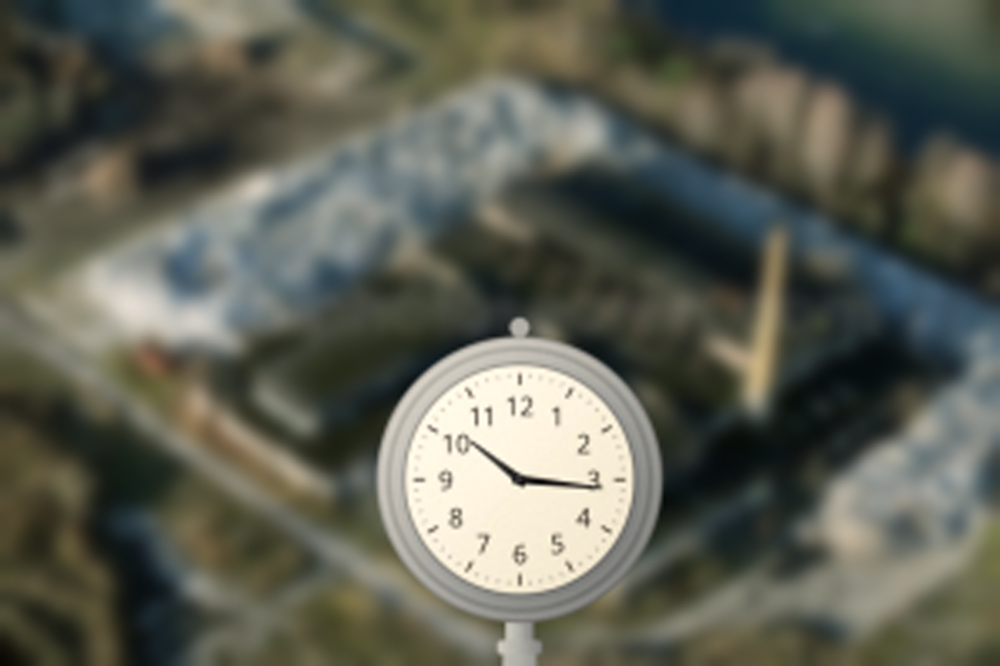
10:16
